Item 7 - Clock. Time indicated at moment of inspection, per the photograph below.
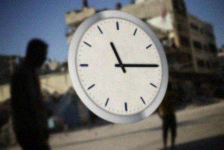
11:15
